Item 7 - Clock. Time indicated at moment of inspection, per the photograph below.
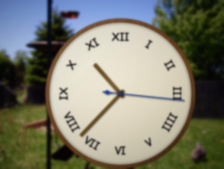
10:37:16
